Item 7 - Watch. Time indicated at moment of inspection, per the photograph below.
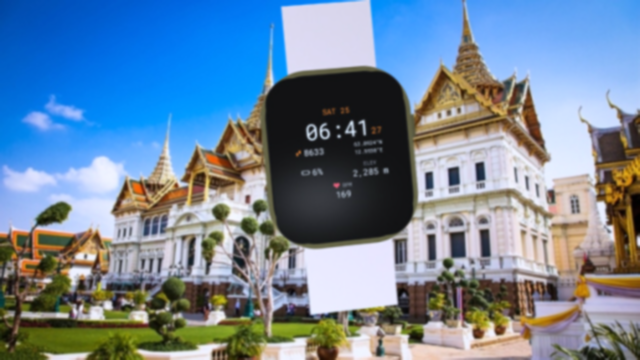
6:41
